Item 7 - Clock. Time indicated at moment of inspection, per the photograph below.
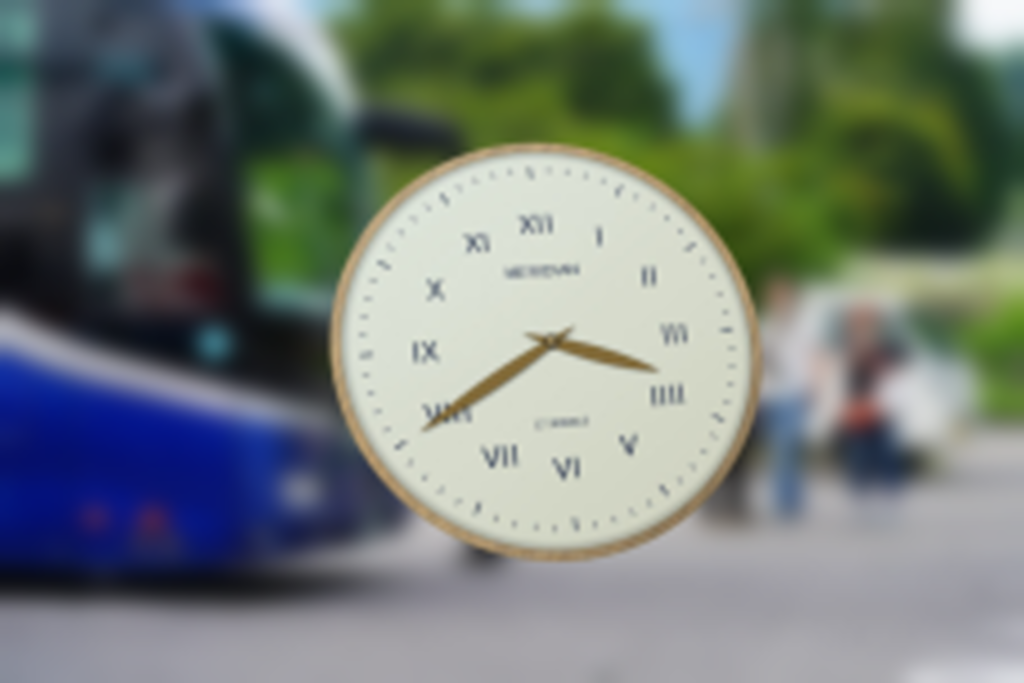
3:40
